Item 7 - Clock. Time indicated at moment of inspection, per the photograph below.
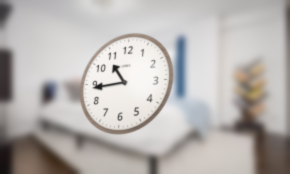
10:44
